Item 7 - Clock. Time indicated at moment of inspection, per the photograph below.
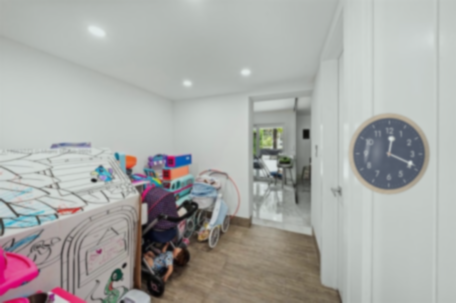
12:19
